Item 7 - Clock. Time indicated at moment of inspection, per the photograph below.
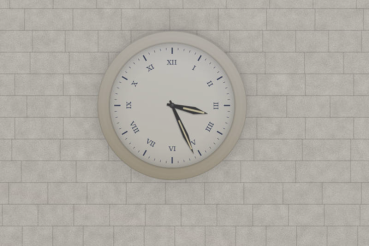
3:26
